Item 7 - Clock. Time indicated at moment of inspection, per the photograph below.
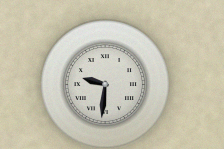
9:31
